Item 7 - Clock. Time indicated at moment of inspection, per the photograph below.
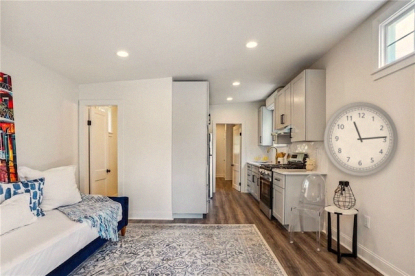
11:14
